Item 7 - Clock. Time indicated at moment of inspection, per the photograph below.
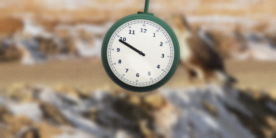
9:49
